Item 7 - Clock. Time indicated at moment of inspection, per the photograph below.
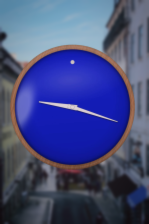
9:18
